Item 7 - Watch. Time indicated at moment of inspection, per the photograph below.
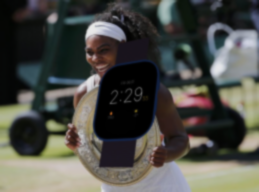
2:29
